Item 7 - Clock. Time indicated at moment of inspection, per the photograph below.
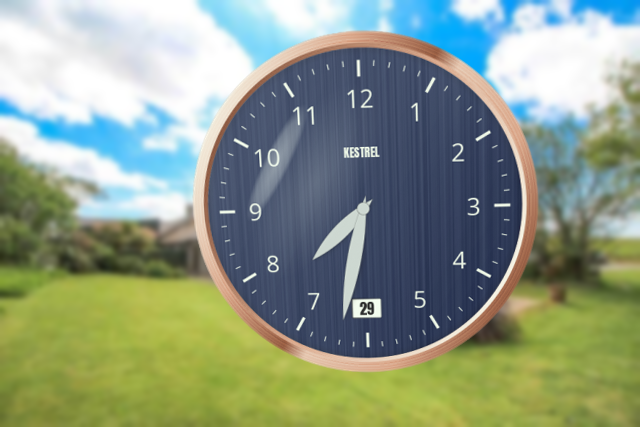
7:32
